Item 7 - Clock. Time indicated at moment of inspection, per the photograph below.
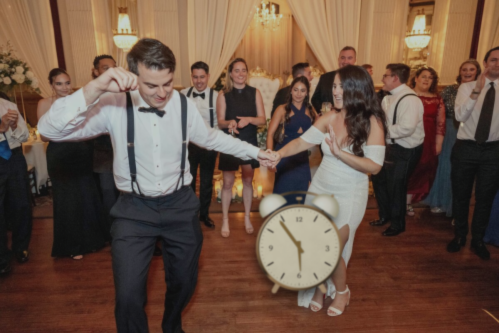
5:54
